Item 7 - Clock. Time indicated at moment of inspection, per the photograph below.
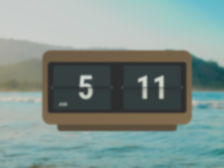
5:11
